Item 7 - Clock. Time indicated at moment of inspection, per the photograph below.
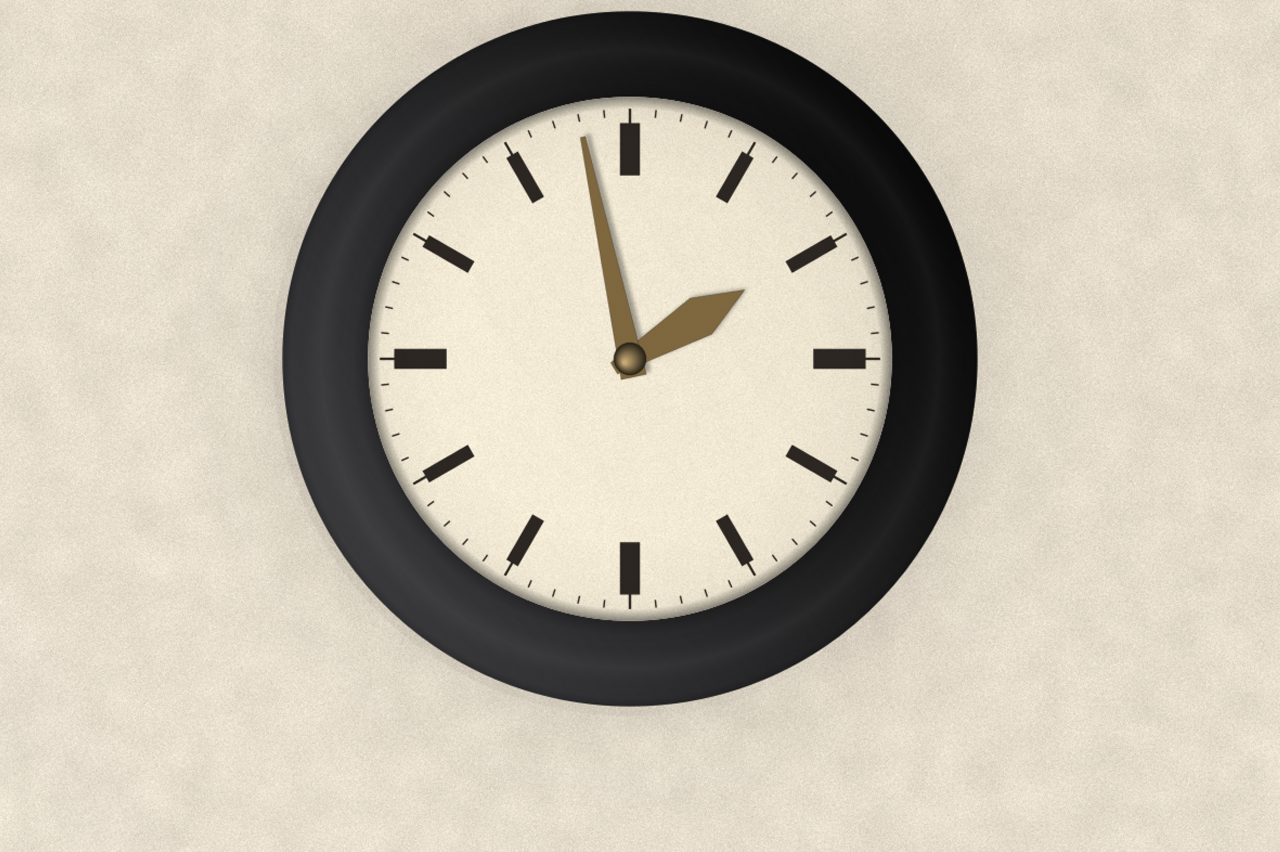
1:58
